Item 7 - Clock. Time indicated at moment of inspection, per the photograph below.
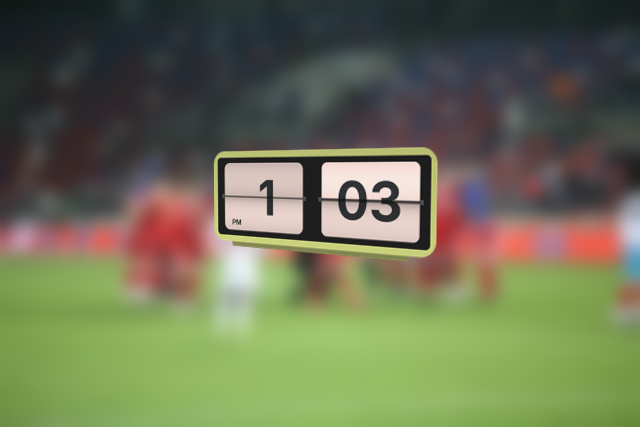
1:03
